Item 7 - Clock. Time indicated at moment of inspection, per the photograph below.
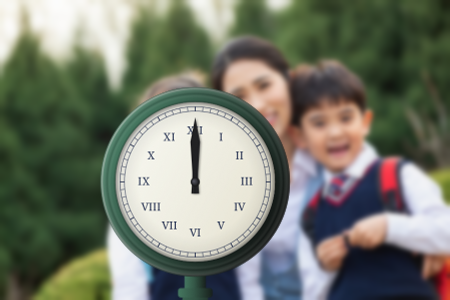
12:00
